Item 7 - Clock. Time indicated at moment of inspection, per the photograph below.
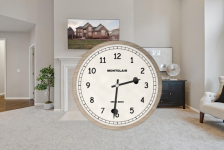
2:31
